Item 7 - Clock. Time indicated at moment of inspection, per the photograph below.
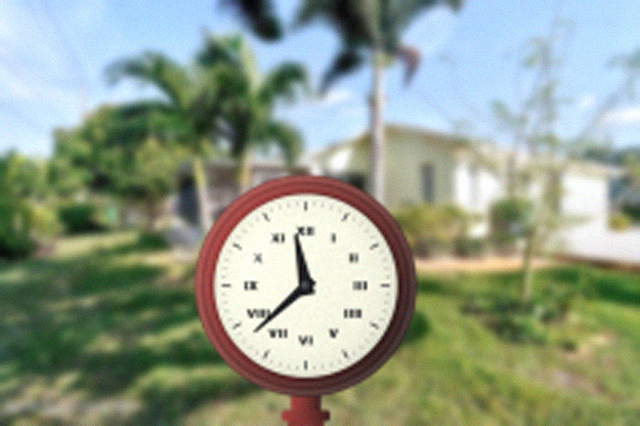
11:38
